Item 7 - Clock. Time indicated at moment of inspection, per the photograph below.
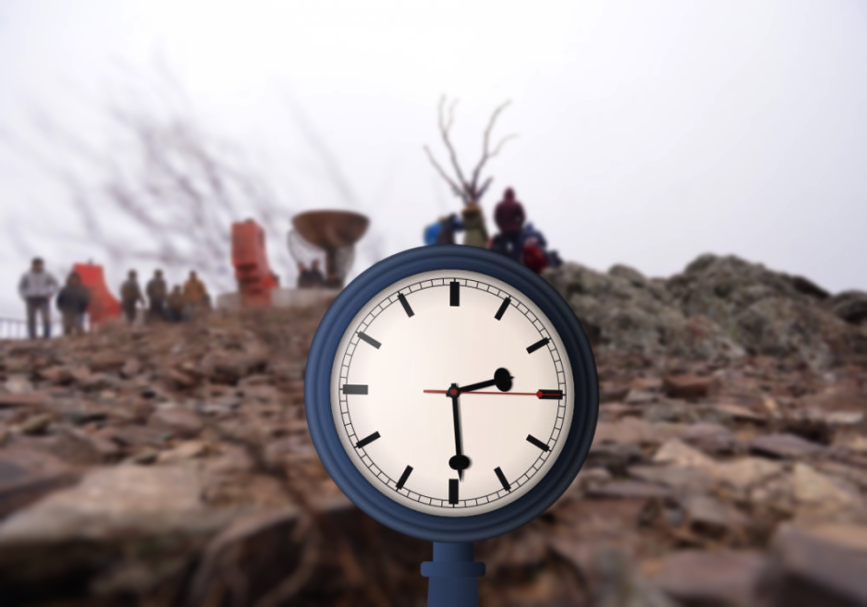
2:29:15
